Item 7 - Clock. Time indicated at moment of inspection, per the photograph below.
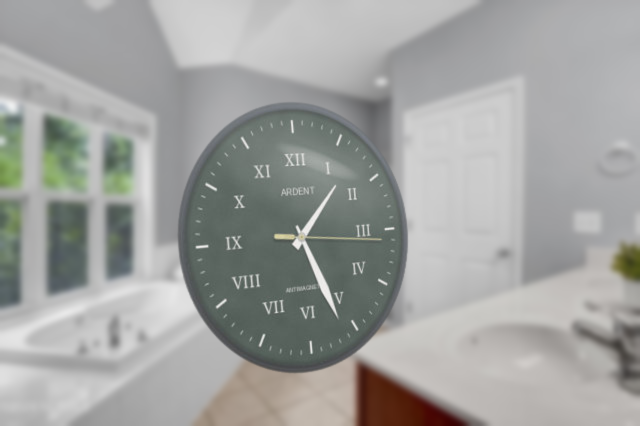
1:26:16
